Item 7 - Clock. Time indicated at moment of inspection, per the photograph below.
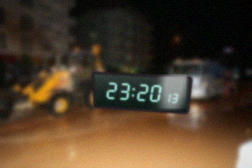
23:20
